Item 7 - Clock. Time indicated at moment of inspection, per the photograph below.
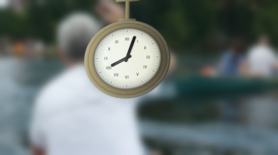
8:03
